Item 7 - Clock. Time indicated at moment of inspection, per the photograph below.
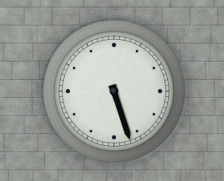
5:27
